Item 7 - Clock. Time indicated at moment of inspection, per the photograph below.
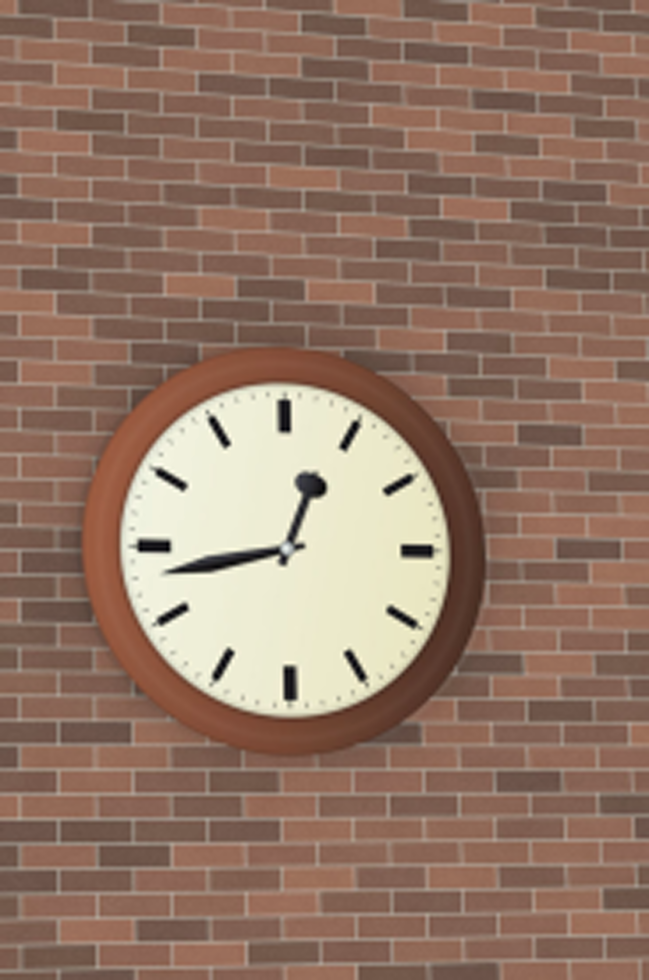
12:43
